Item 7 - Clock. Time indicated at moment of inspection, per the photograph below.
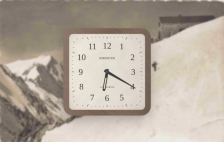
6:20
